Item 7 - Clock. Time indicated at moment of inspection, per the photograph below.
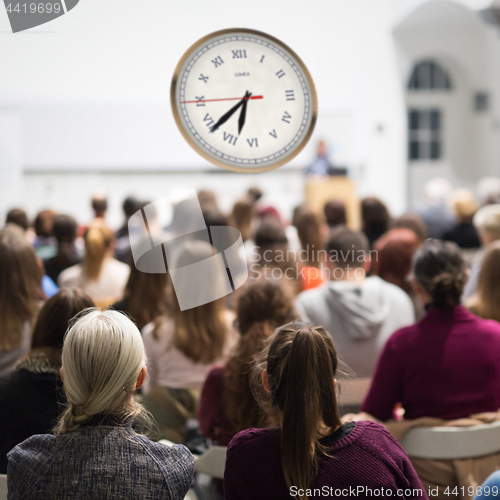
6:38:45
